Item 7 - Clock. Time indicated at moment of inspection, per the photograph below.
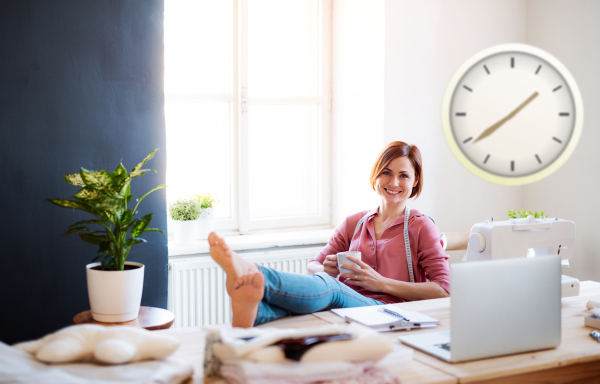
1:39
